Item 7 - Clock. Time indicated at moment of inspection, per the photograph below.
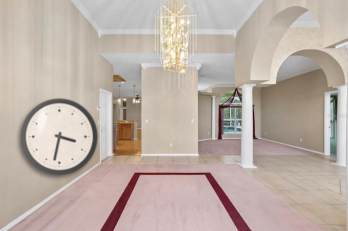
3:32
